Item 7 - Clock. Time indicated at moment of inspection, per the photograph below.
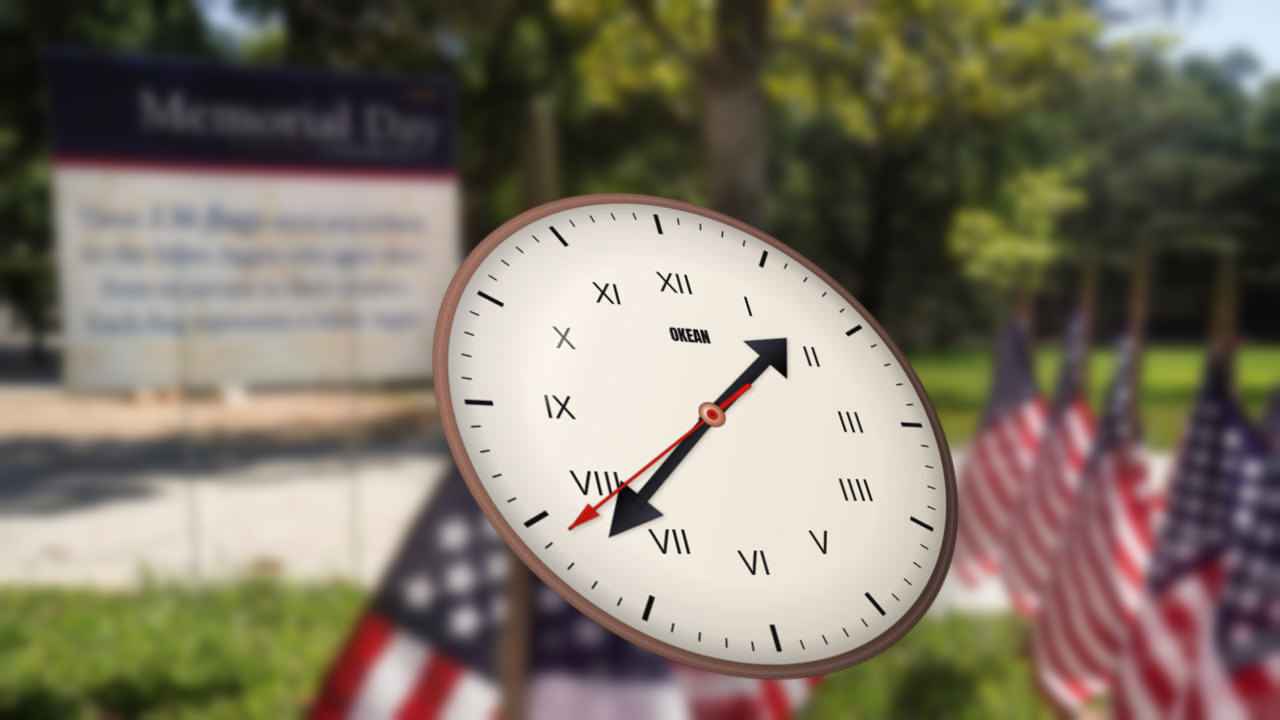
1:37:39
